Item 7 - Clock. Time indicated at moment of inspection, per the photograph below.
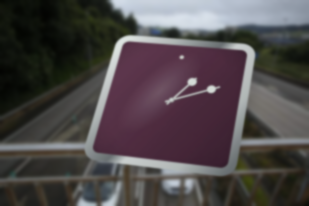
1:11
